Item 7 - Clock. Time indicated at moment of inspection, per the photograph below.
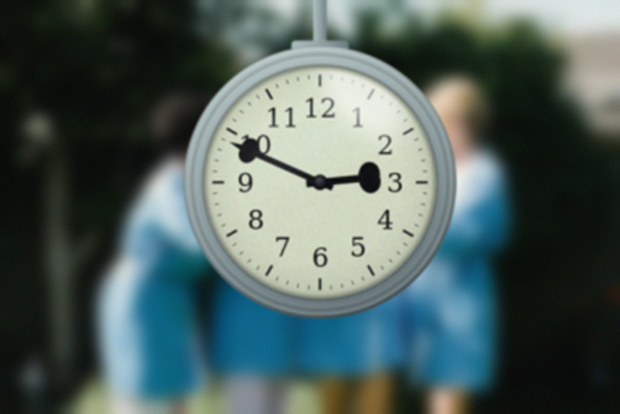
2:49
